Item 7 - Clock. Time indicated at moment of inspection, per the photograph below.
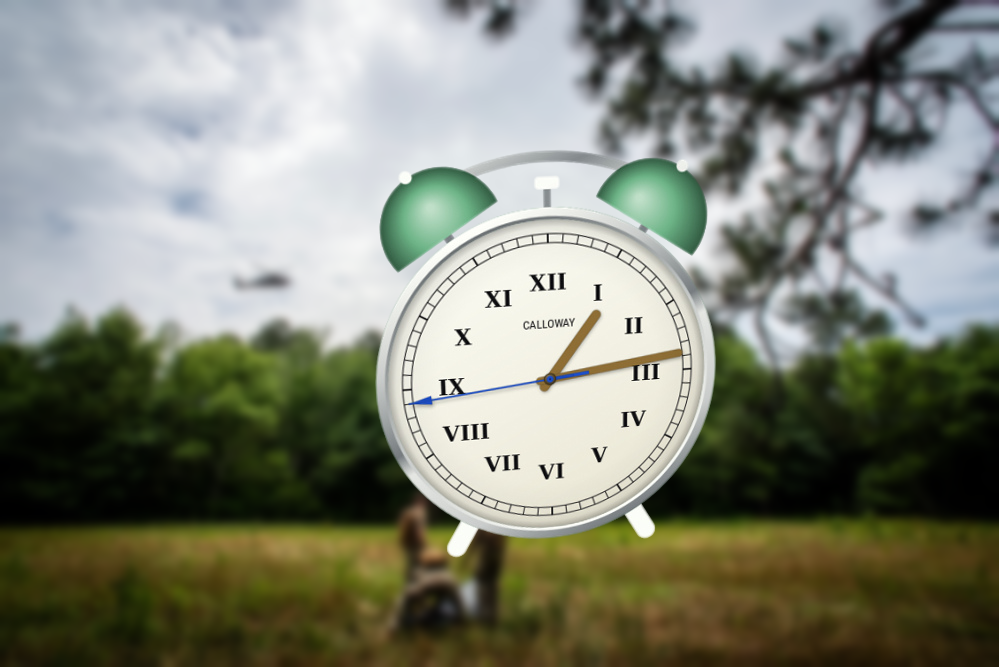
1:13:44
